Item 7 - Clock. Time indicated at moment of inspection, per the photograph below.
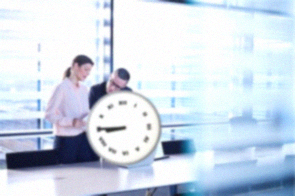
8:45
